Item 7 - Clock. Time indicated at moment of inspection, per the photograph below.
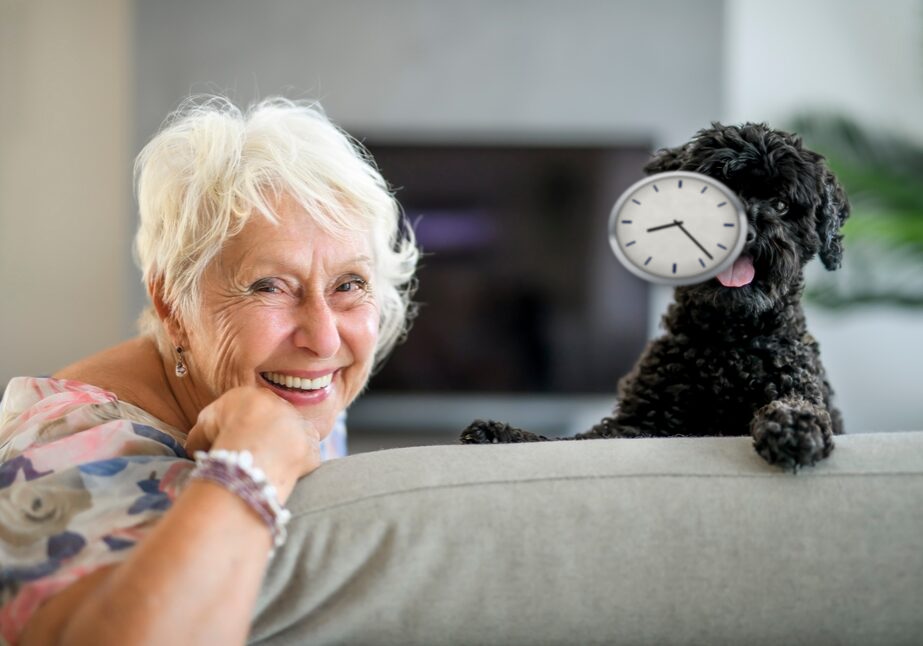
8:23
